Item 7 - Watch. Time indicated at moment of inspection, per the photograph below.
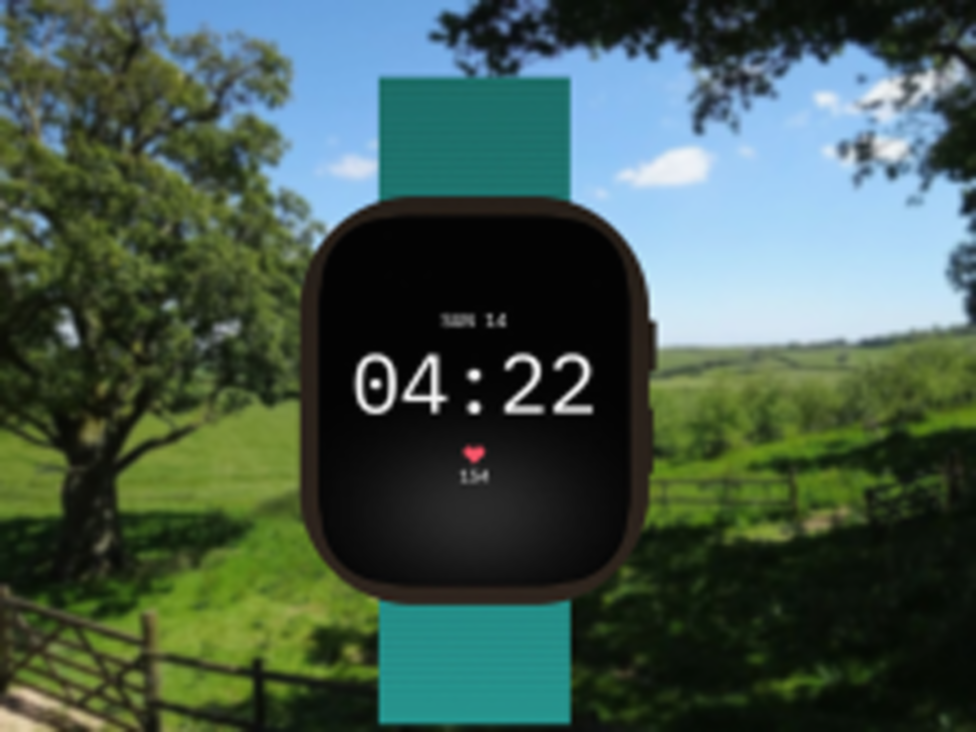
4:22
